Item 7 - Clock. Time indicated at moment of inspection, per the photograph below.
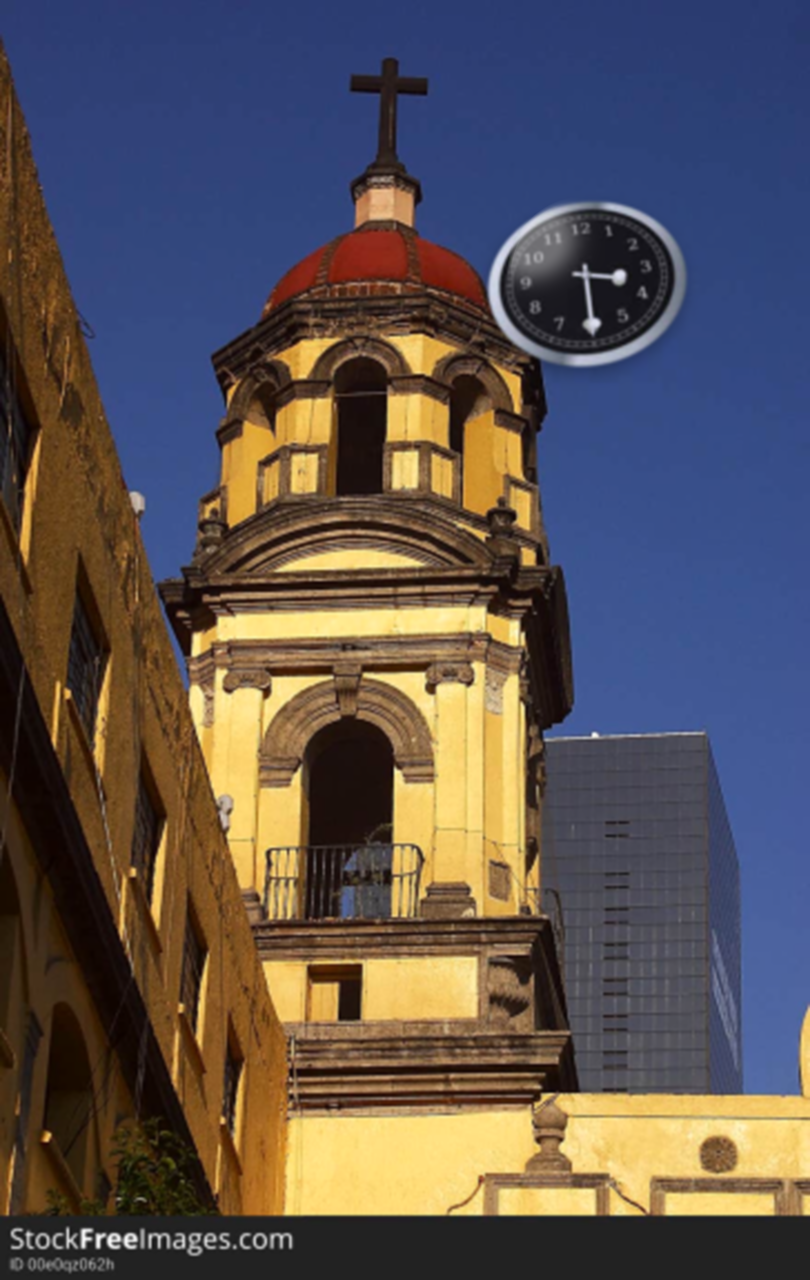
3:30
